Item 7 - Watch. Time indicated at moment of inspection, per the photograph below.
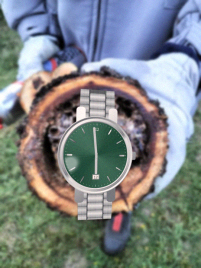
5:59
